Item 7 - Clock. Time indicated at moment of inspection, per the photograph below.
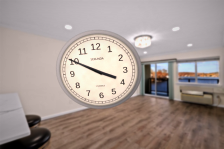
3:50
